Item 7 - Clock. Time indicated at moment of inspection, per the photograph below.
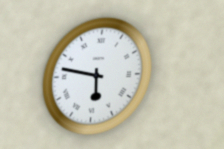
5:47
